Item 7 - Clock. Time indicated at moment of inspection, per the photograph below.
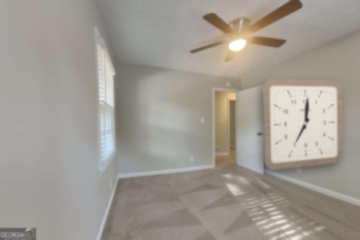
7:01
